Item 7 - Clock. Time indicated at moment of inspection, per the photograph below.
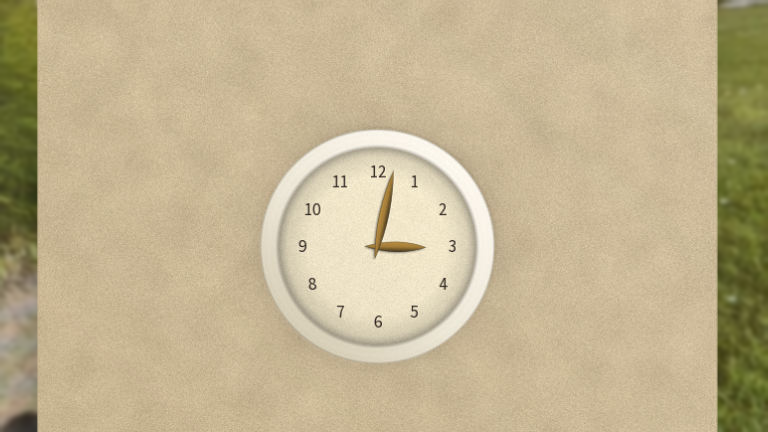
3:02
